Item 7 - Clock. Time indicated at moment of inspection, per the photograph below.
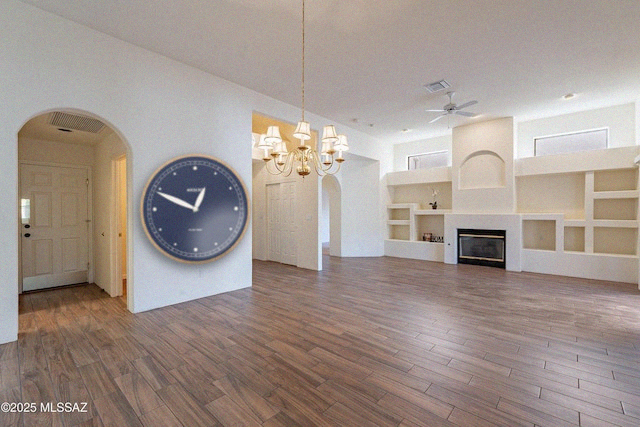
12:49
